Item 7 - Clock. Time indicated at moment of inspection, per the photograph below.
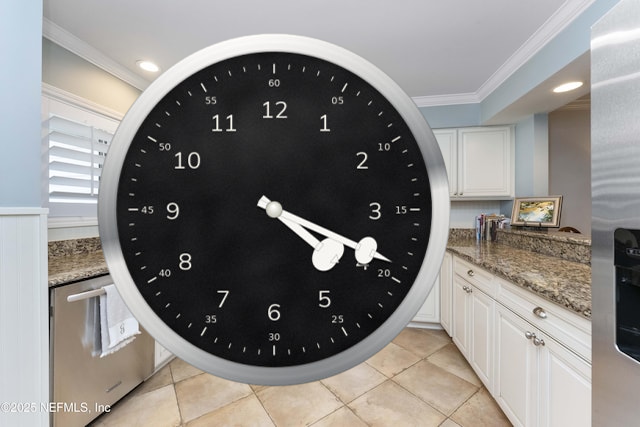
4:19
